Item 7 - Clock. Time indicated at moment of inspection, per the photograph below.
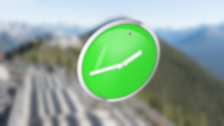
1:42
